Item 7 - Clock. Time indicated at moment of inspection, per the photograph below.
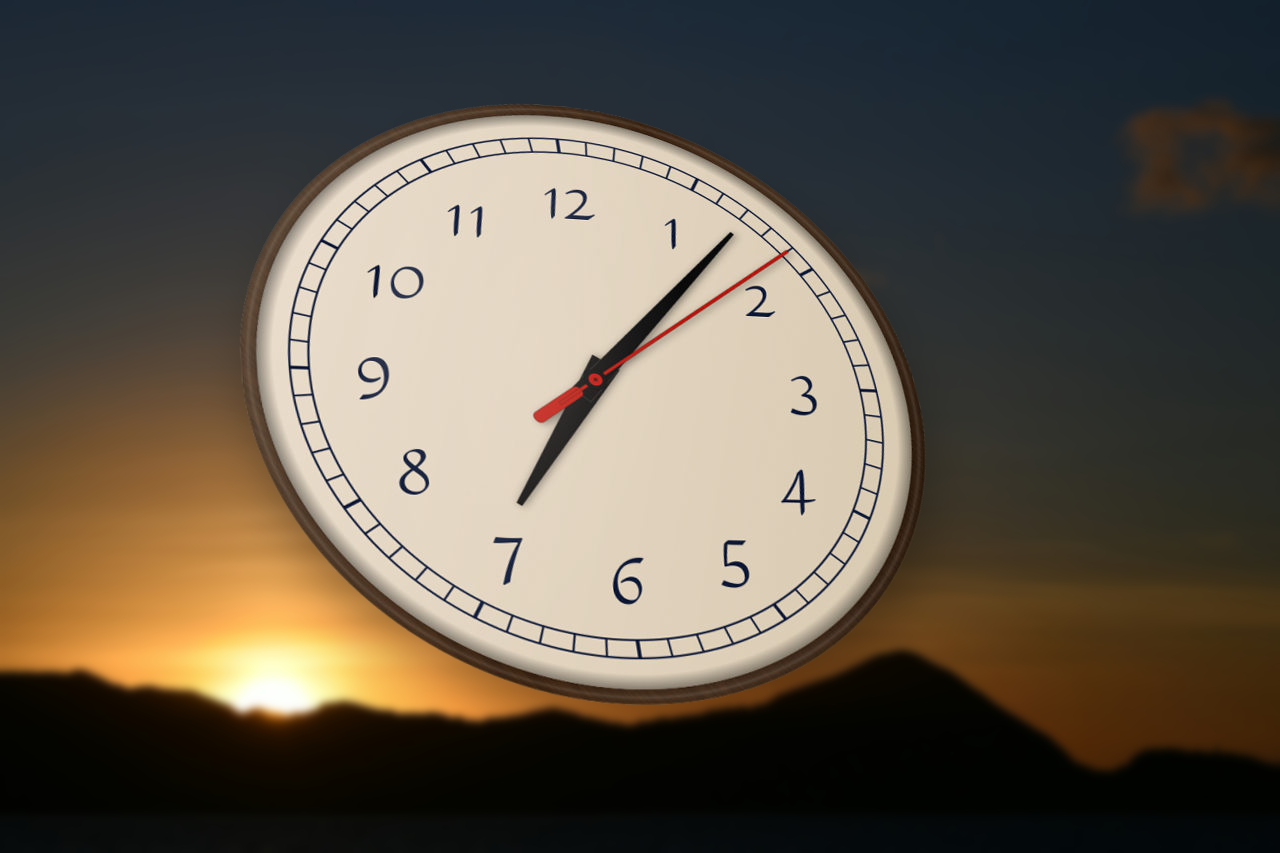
7:07:09
